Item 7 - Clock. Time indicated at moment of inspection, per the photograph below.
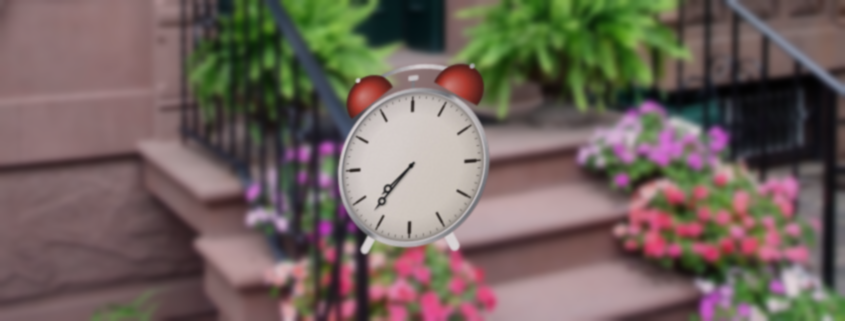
7:37
